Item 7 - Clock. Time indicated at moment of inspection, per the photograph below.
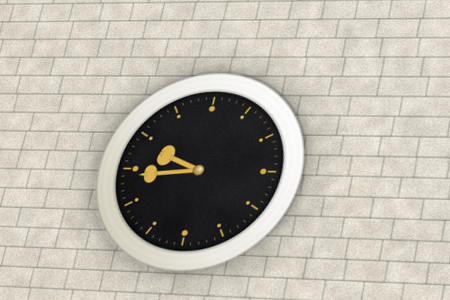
9:44
